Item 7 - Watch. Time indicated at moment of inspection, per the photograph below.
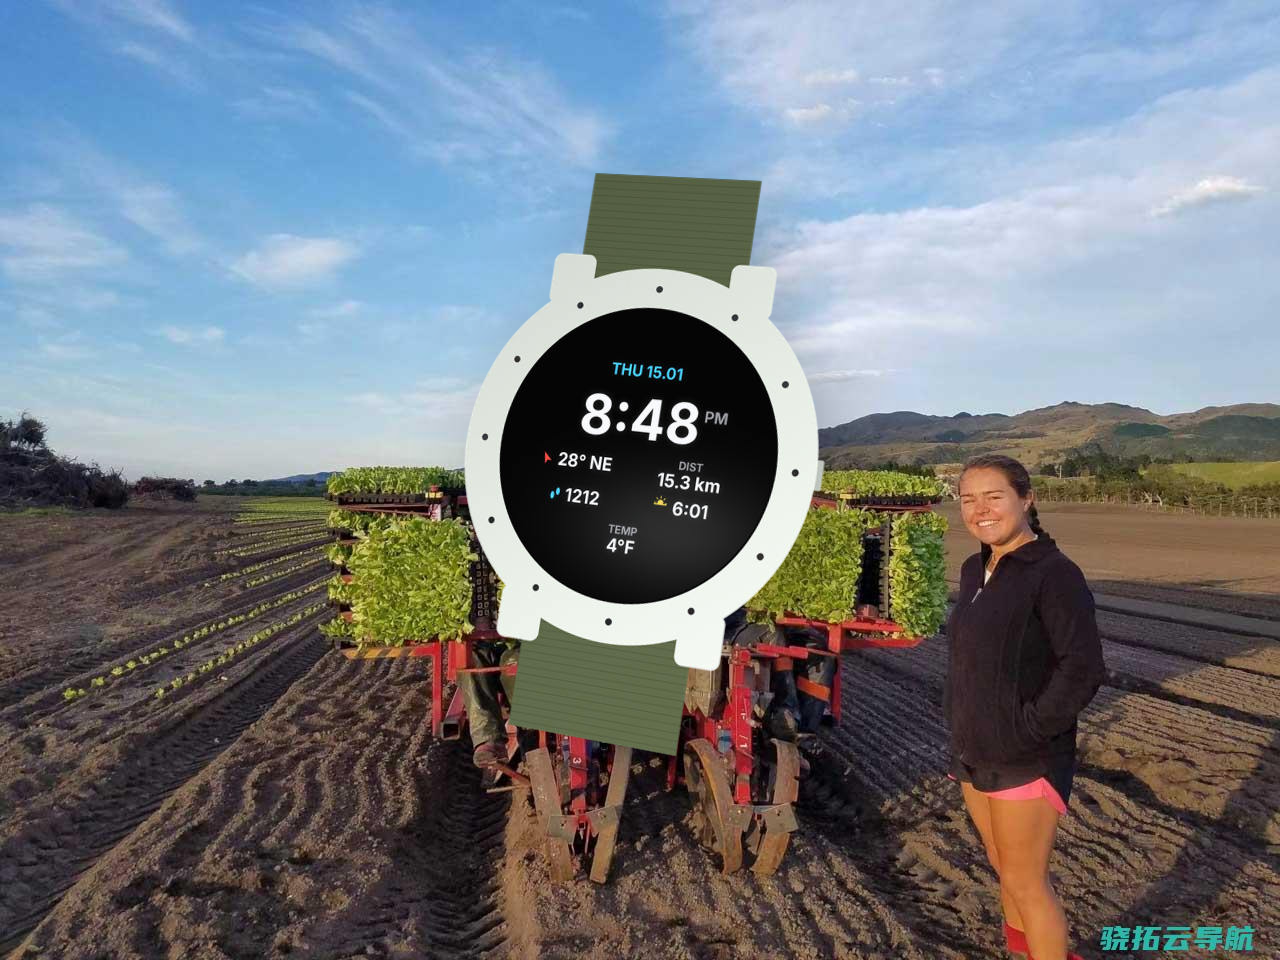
8:48
